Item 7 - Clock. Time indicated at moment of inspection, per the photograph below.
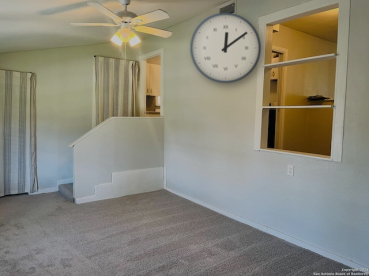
12:09
